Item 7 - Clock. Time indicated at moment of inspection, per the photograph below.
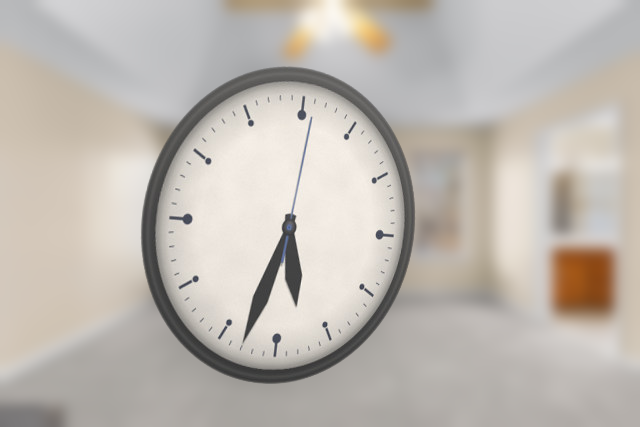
5:33:01
